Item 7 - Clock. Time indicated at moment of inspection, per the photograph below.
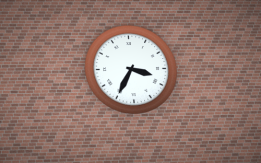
3:35
